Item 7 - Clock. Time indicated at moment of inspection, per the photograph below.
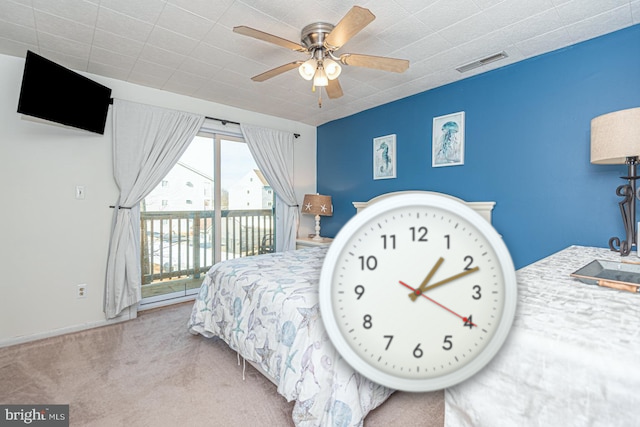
1:11:20
